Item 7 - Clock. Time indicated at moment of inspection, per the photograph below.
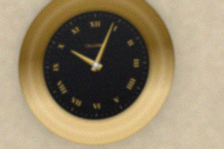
10:04
